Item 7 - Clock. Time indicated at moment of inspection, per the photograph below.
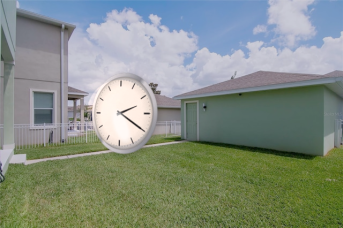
2:20
